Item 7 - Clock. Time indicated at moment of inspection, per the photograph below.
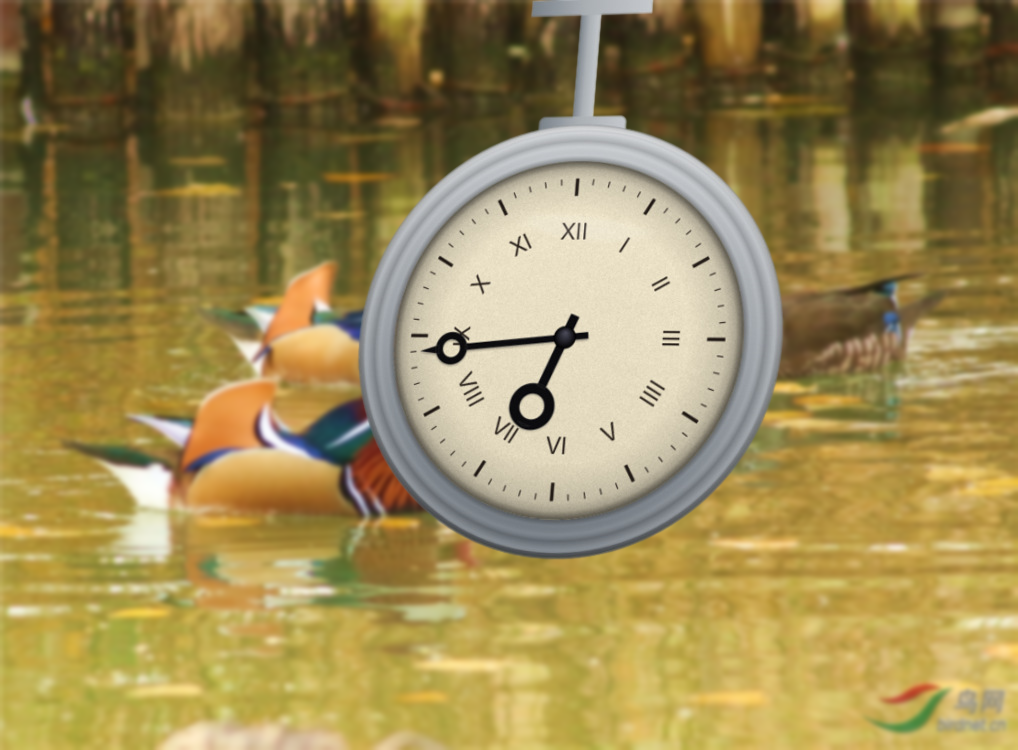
6:44
